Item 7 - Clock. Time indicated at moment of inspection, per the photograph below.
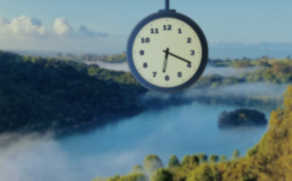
6:19
